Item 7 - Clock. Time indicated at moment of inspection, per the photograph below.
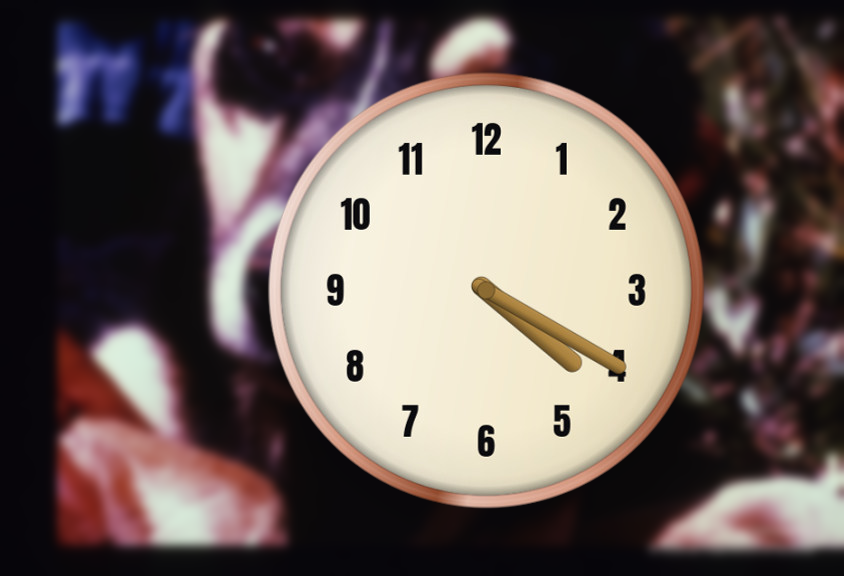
4:20
